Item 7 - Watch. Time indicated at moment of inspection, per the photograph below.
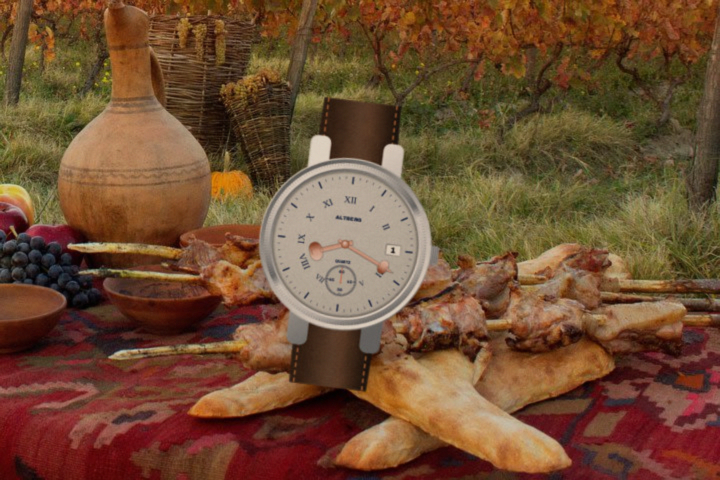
8:19
